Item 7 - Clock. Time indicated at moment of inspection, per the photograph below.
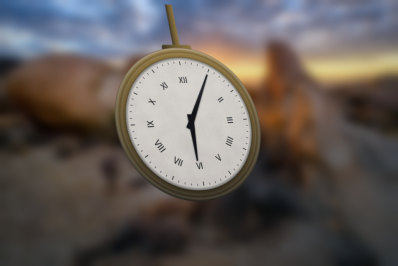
6:05
